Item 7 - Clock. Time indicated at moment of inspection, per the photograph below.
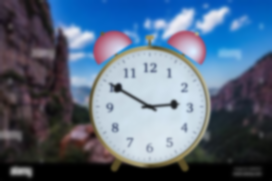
2:50
